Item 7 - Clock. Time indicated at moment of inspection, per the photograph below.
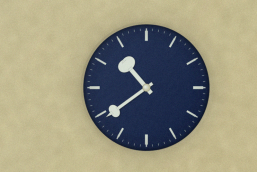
10:39
